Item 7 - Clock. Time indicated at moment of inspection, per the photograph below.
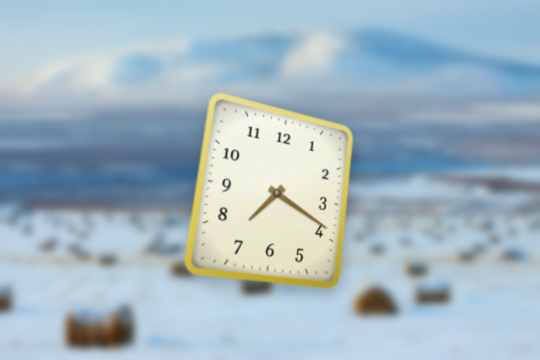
7:19
